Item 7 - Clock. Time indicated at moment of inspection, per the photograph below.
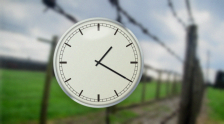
1:20
